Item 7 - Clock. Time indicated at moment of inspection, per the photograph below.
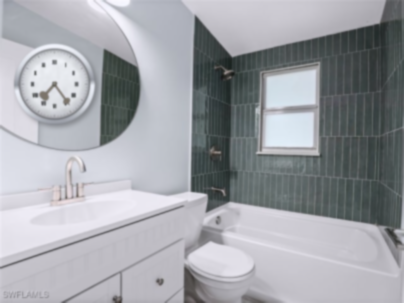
7:24
